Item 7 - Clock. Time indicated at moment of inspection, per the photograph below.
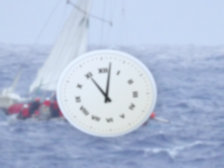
11:02
